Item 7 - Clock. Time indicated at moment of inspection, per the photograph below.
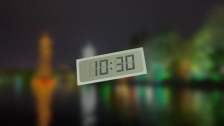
10:30
